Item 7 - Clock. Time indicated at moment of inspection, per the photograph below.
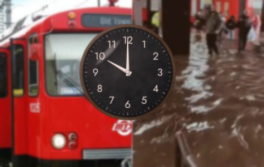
10:00
